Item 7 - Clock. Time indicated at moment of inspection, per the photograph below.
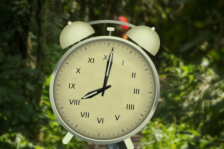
8:01
